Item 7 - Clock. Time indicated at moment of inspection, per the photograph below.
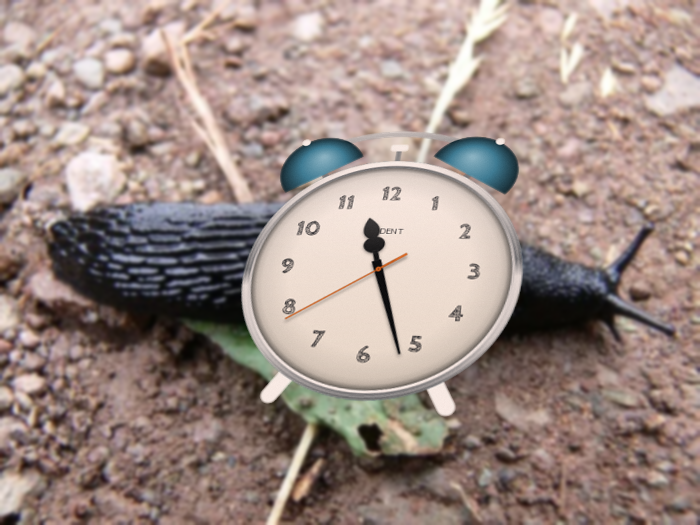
11:26:39
